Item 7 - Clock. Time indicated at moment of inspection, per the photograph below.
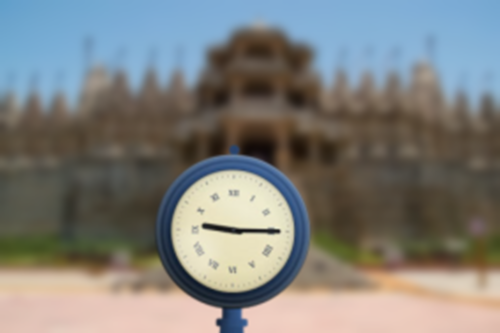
9:15
